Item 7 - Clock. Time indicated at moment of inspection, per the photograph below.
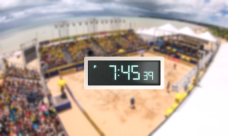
7:45:39
